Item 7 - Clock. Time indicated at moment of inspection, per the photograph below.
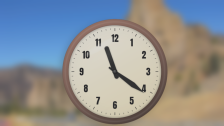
11:21
